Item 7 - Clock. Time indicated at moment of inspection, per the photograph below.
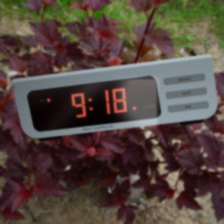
9:18
